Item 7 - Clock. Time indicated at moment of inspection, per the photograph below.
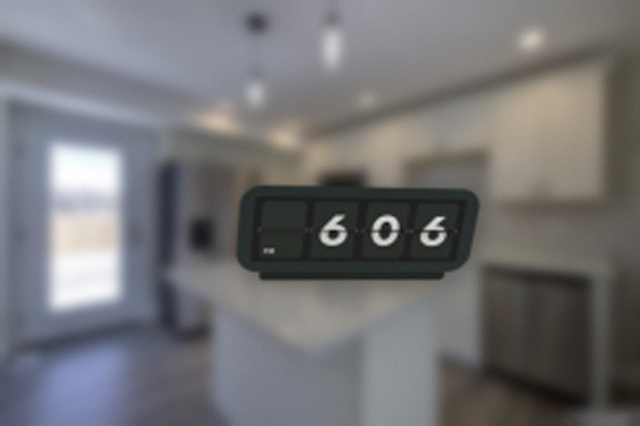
6:06
